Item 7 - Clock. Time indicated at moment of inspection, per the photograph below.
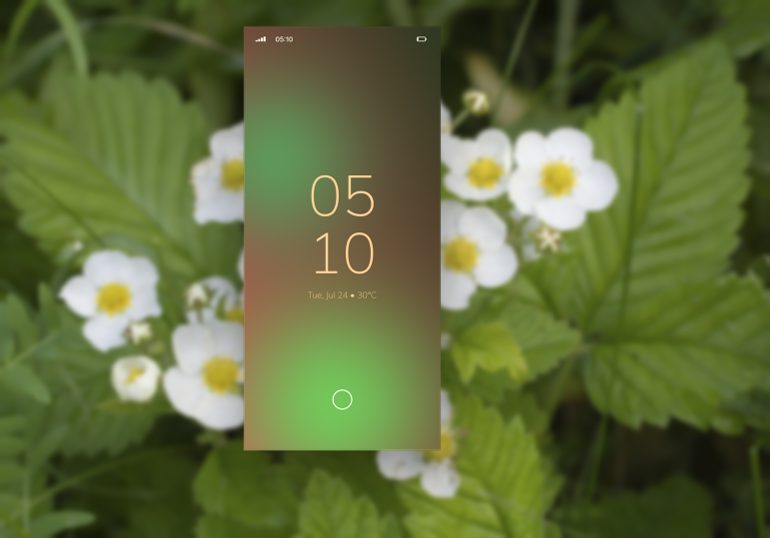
5:10
